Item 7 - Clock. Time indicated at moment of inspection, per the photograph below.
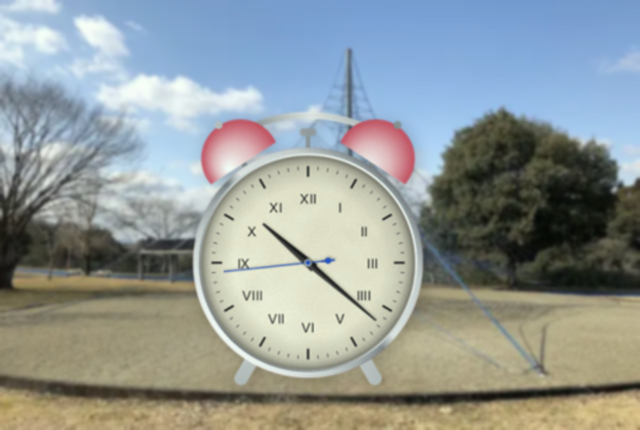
10:21:44
